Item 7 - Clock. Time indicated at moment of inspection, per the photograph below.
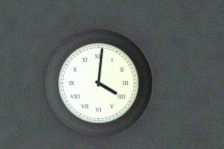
4:01
